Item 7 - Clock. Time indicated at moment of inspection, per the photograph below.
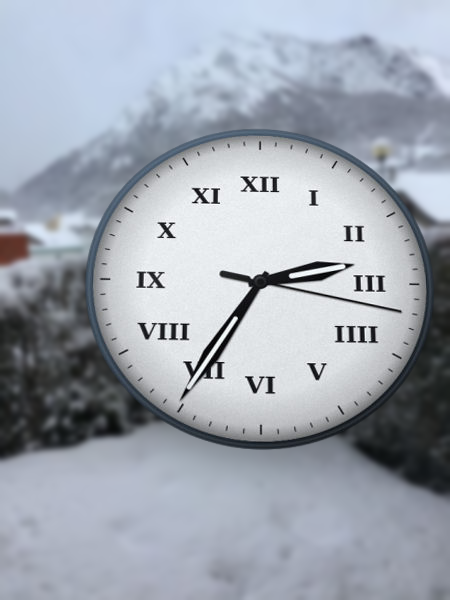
2:35:17
